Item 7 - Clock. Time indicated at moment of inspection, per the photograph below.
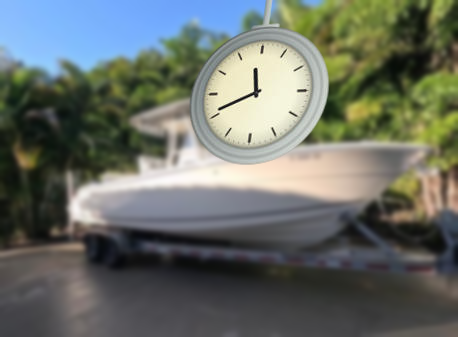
11:41
